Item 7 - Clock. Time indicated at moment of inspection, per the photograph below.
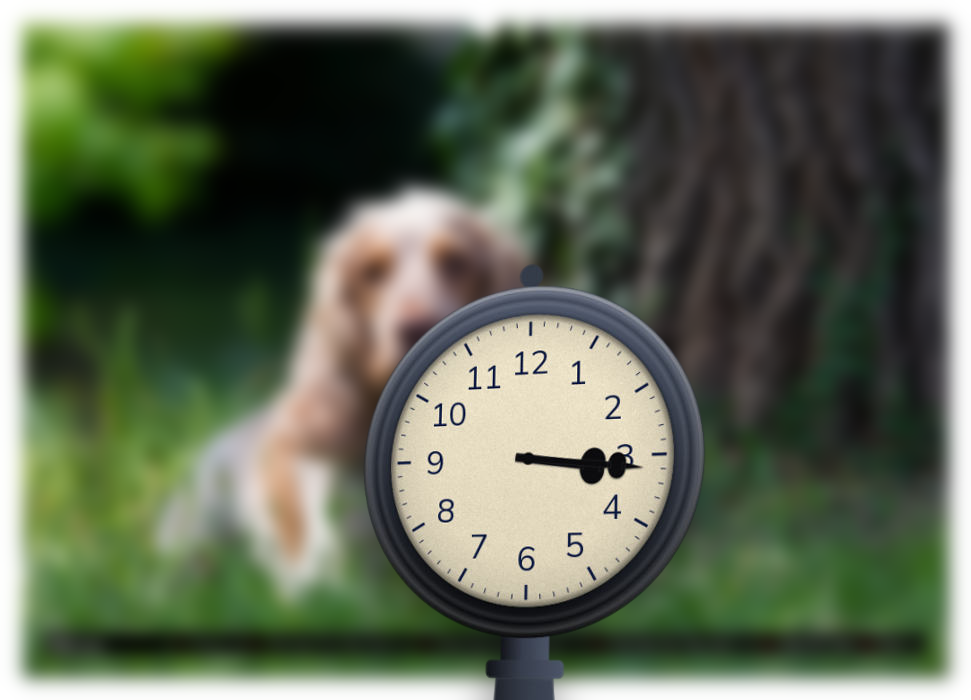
3:16
